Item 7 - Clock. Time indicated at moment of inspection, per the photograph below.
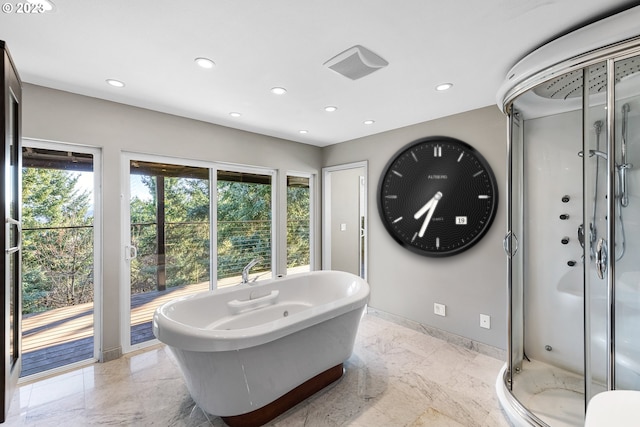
7:34
